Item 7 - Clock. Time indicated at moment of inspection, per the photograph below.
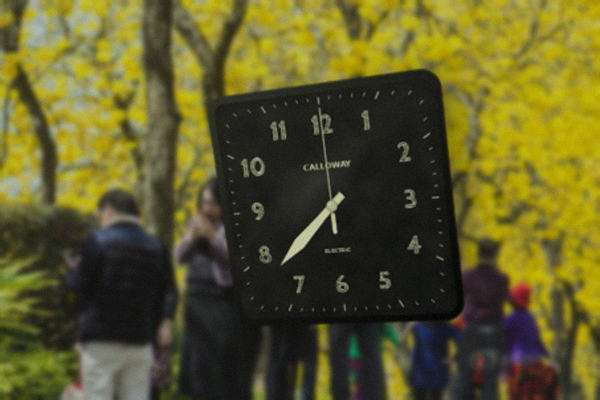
7:38:00
